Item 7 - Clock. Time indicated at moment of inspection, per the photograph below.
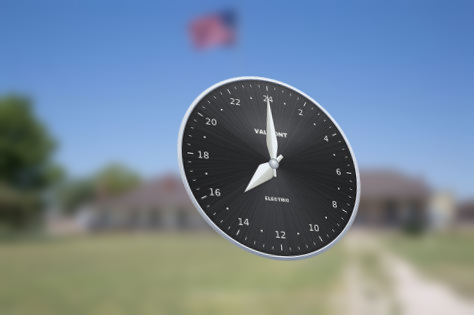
15:00
